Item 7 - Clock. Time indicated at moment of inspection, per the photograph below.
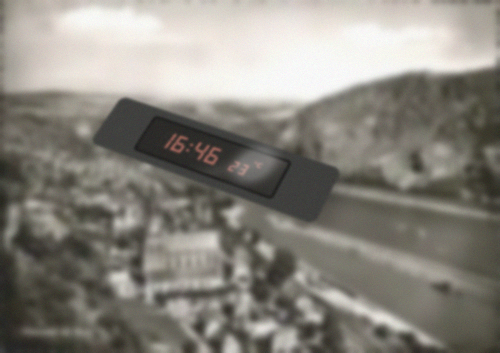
16:46
